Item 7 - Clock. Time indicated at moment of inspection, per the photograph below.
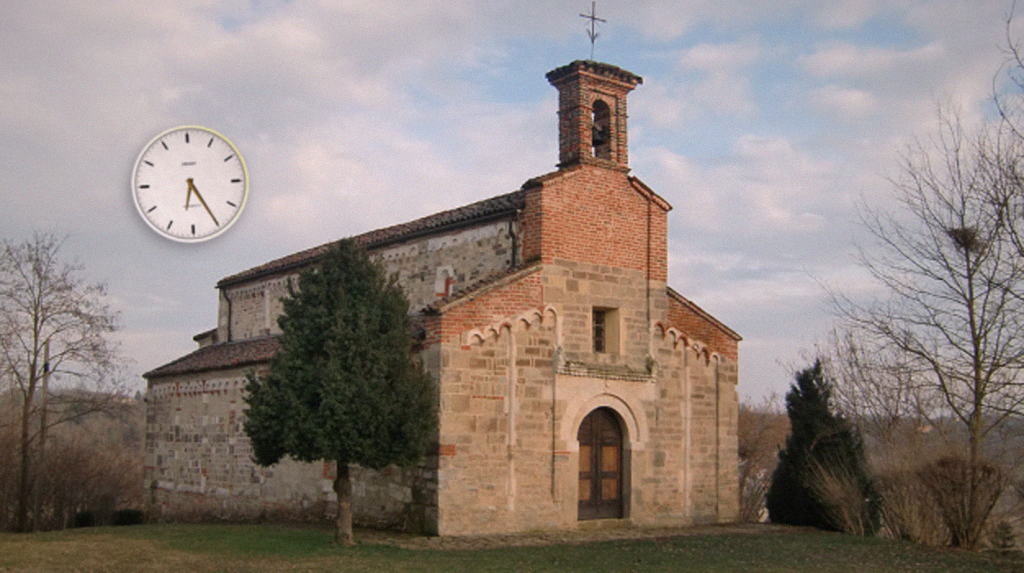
6:25
